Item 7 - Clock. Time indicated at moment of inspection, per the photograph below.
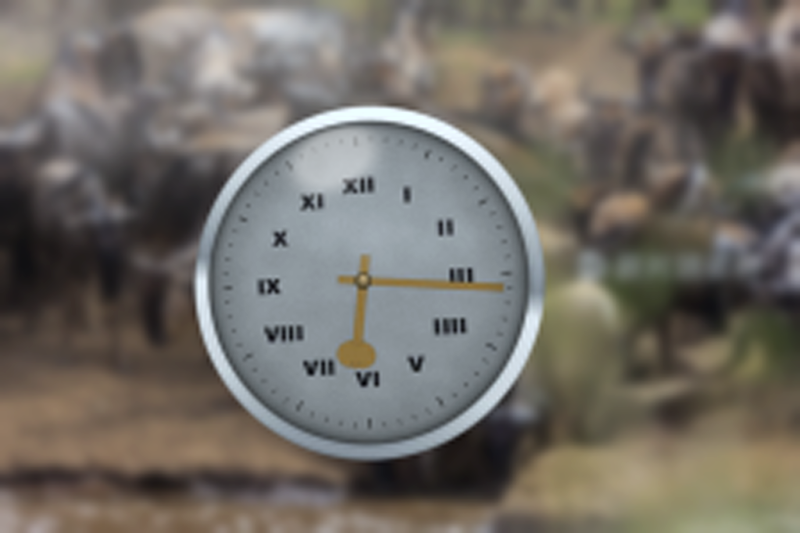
6:16
